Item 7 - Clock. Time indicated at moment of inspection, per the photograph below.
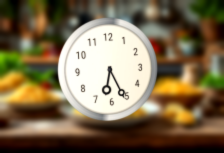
6:26
